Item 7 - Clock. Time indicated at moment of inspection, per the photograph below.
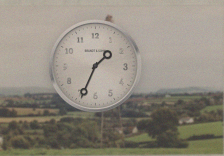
1:34
